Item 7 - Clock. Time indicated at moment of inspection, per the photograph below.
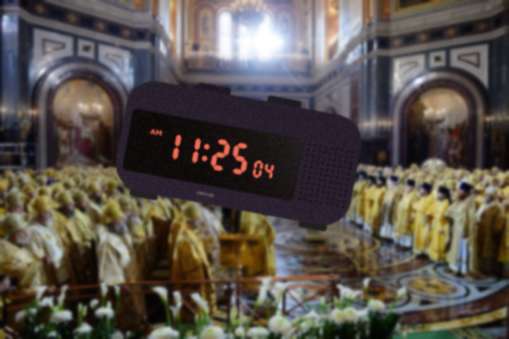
11:25:04
